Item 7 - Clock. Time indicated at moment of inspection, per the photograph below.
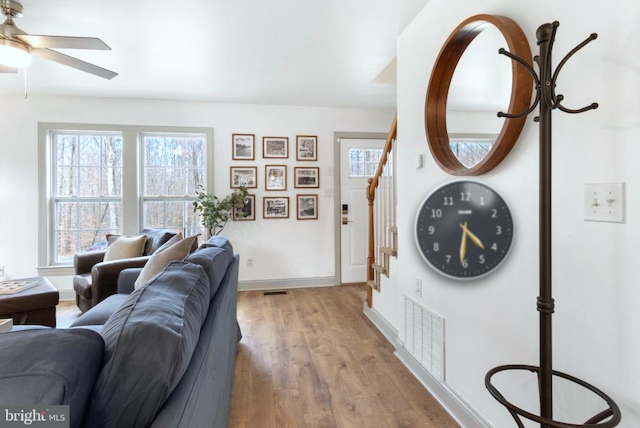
4:31
